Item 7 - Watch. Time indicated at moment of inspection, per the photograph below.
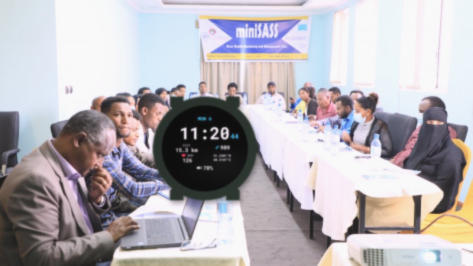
11:20
